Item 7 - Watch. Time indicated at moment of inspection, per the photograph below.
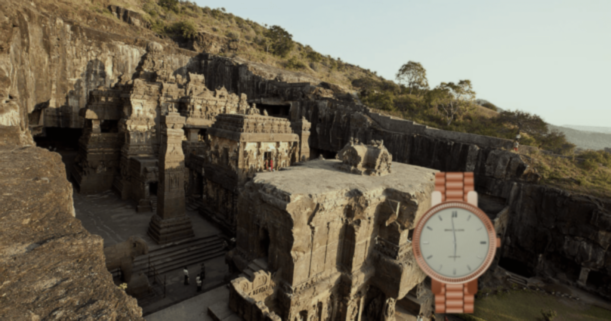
5:59
